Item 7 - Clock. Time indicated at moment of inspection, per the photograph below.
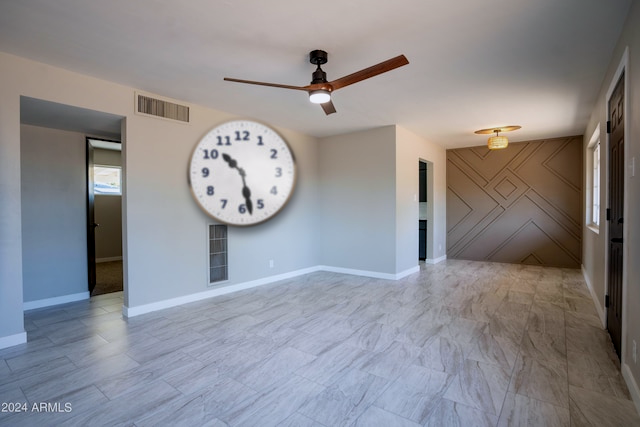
10:28
